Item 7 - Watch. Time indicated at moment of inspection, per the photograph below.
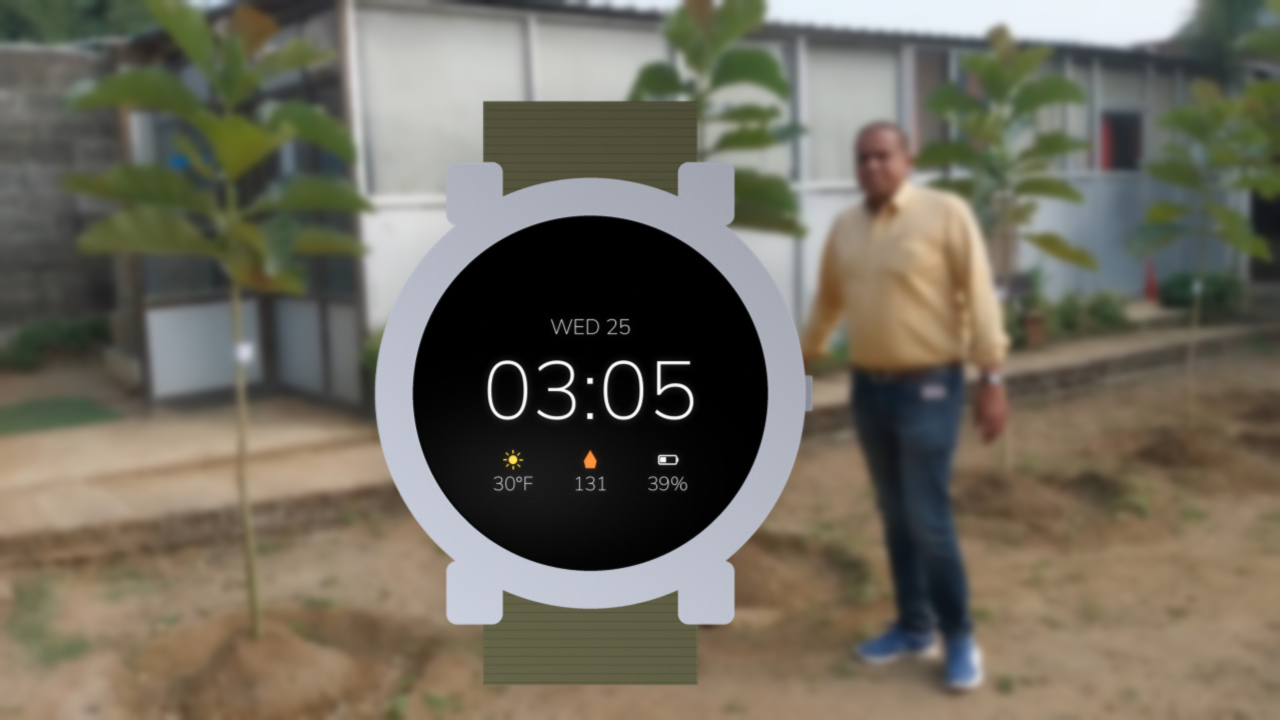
3:05
